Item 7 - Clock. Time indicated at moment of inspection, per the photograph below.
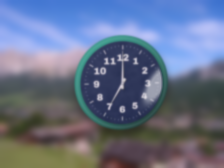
7:00
